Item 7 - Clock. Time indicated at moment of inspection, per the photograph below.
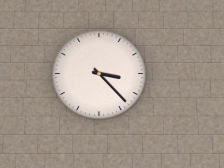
3:23
